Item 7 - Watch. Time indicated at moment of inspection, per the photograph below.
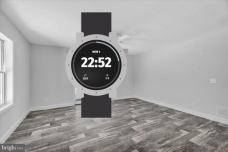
22:52
